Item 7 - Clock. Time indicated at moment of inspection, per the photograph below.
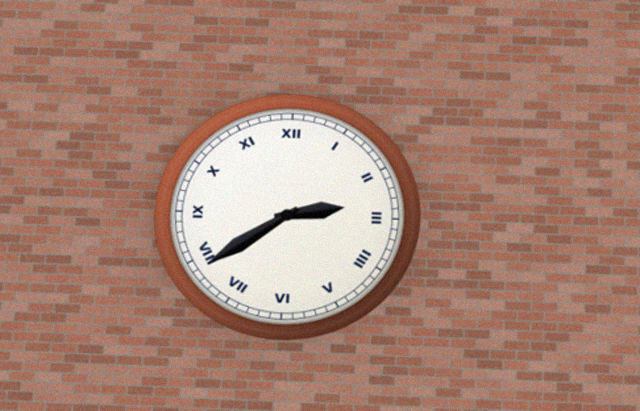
2:39
